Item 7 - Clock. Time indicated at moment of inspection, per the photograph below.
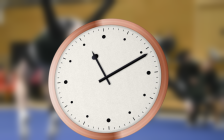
11:11
